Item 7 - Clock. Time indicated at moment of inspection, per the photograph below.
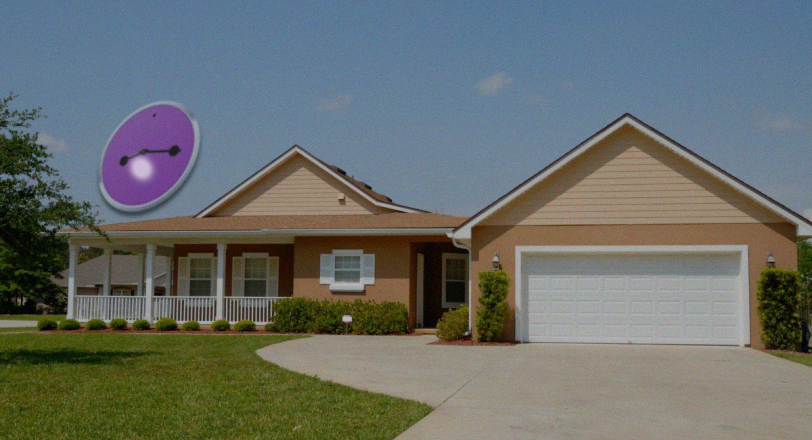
8:15
